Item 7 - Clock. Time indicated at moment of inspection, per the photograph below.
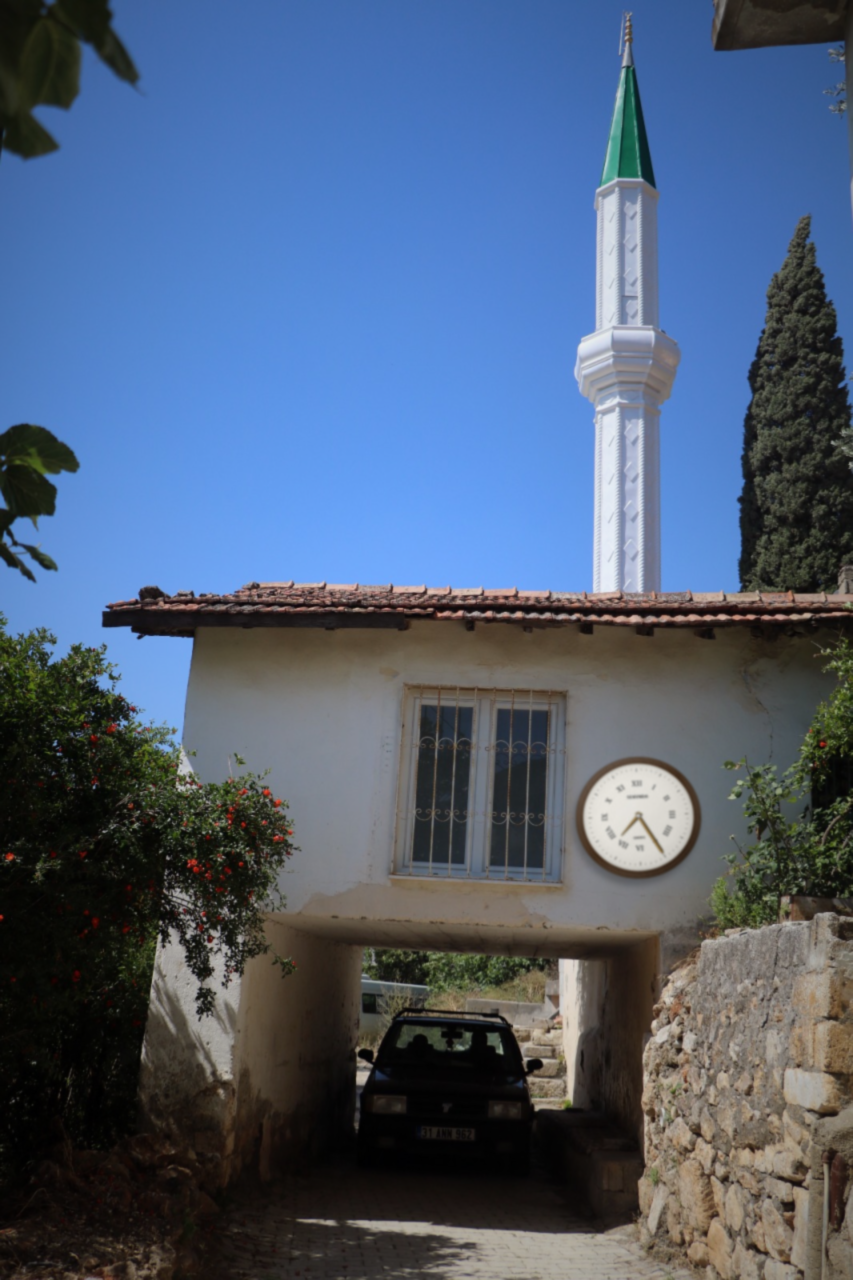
7:25
